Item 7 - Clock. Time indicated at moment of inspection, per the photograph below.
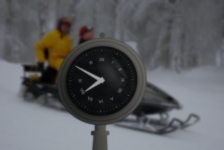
7:50
